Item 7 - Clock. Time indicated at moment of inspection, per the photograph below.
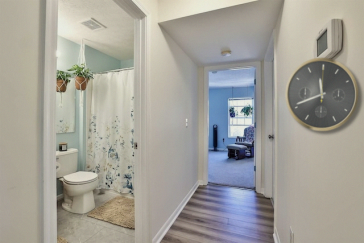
11:41
